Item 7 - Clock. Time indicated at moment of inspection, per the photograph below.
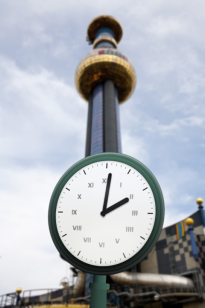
2:01
